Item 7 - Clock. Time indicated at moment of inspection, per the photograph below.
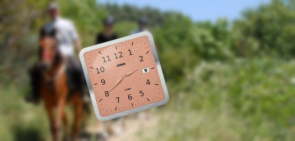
2:40
